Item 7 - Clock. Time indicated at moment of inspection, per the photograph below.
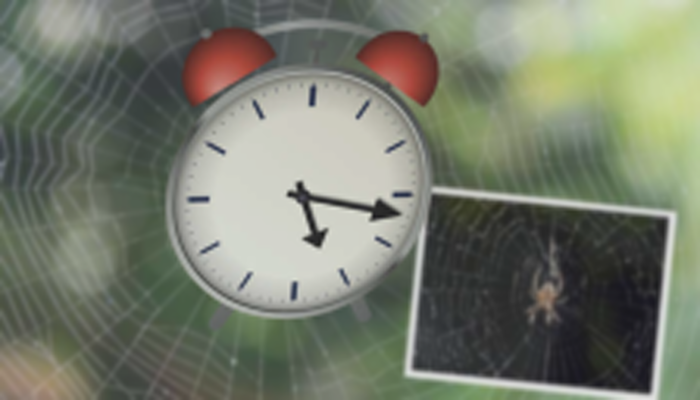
5:17
